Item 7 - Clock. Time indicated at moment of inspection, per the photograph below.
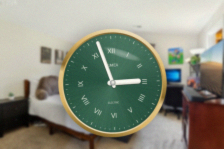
2:57
